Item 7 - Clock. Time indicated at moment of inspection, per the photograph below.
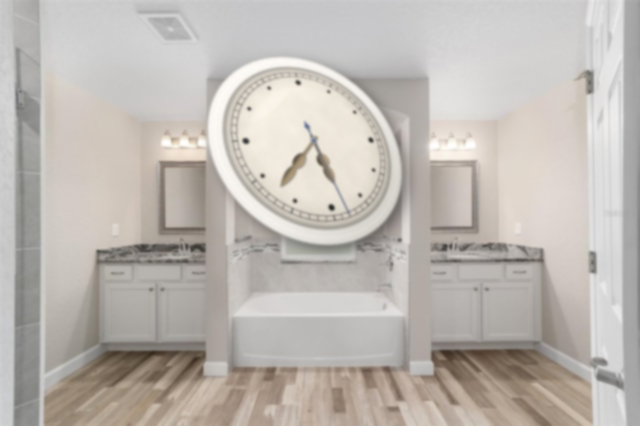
5:37:28
